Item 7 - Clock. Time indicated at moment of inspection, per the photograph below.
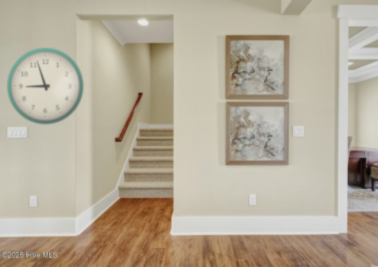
8:57
